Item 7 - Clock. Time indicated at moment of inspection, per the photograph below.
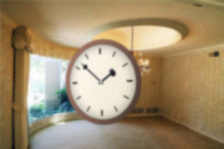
1:52
